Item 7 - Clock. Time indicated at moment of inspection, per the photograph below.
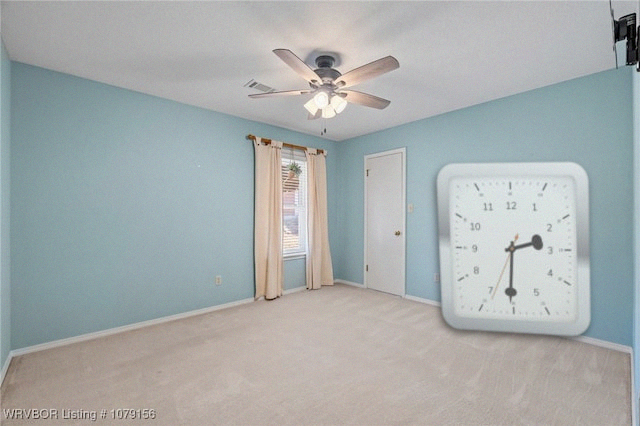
2:30:34
